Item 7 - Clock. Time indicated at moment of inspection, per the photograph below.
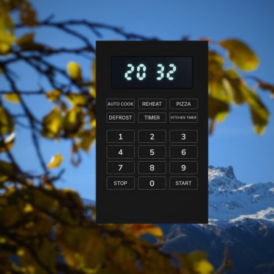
20:32
